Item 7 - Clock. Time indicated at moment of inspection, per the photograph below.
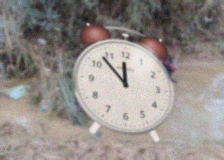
11:53
